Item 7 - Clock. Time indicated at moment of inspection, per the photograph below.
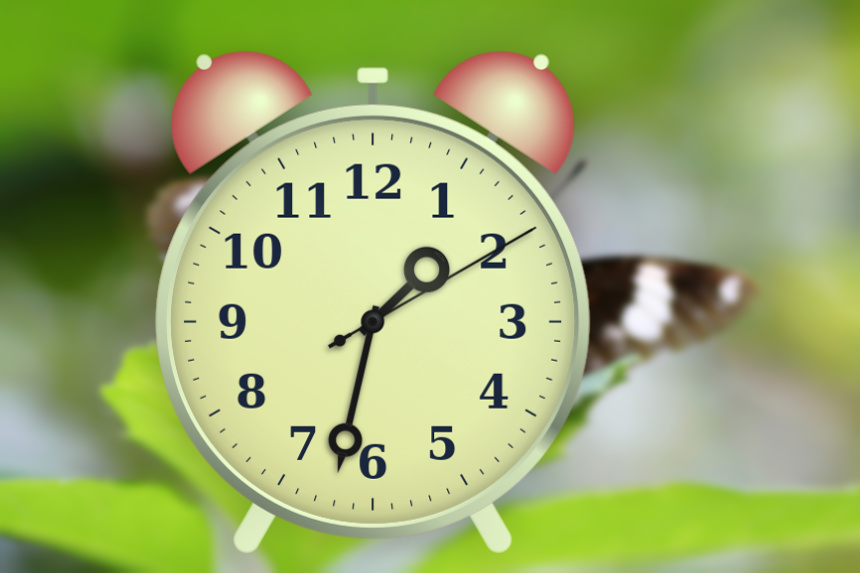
1:32:10
